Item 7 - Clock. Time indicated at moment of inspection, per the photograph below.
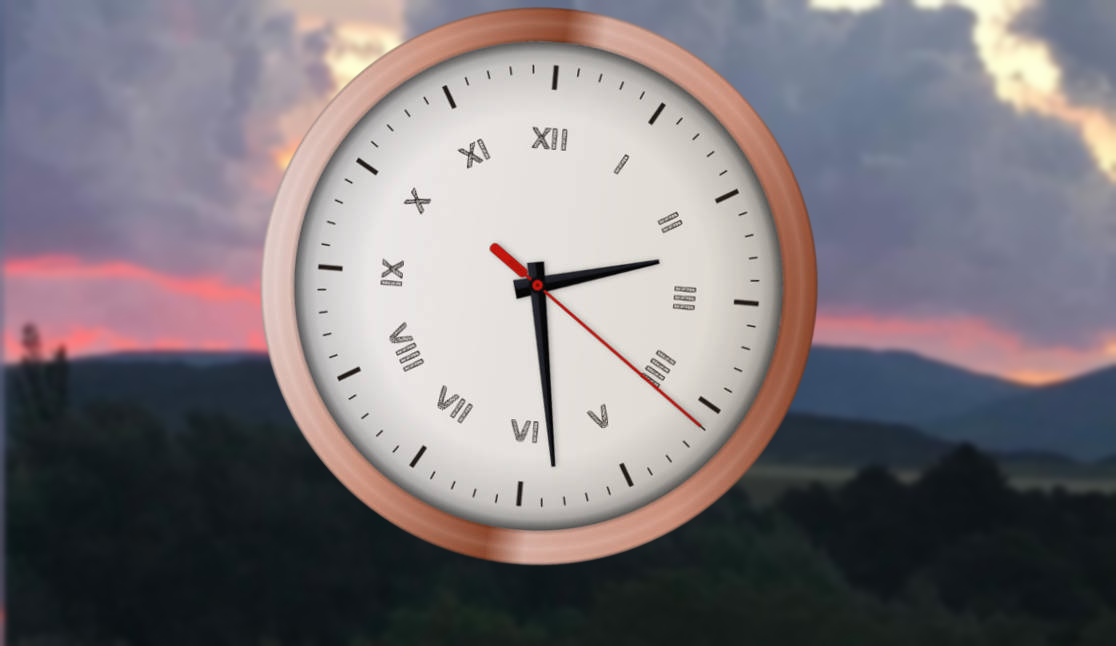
2:28:21
